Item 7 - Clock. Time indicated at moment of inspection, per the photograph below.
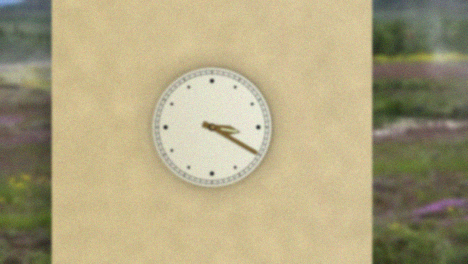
3:20
